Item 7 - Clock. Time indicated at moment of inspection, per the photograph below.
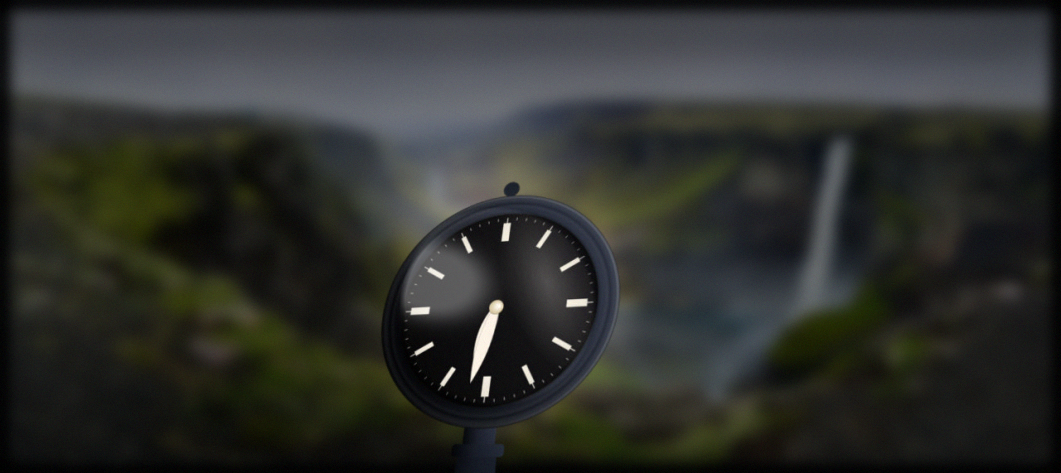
6:32
